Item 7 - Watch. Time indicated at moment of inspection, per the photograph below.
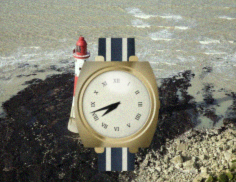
7:42
